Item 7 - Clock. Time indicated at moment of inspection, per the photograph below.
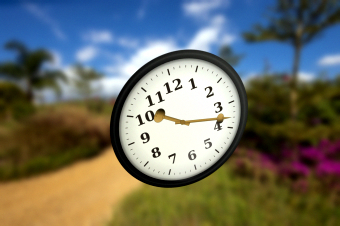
10:18
